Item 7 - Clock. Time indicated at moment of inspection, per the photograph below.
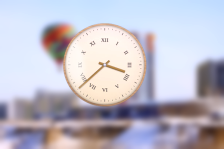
3:38
